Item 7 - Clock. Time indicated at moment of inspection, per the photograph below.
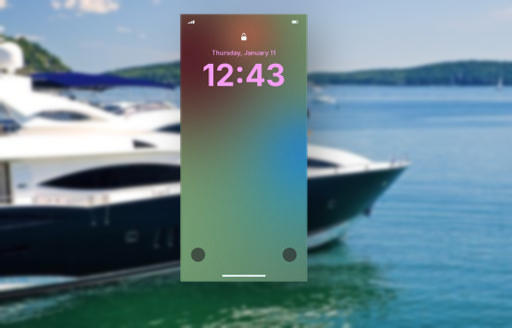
12:43
